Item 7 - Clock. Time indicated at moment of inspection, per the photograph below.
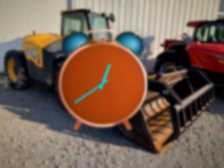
12:39
